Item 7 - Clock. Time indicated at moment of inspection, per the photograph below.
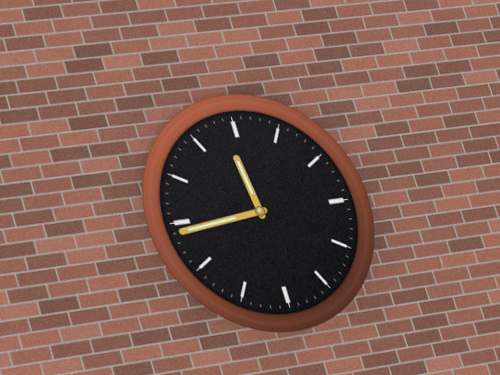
11:44
